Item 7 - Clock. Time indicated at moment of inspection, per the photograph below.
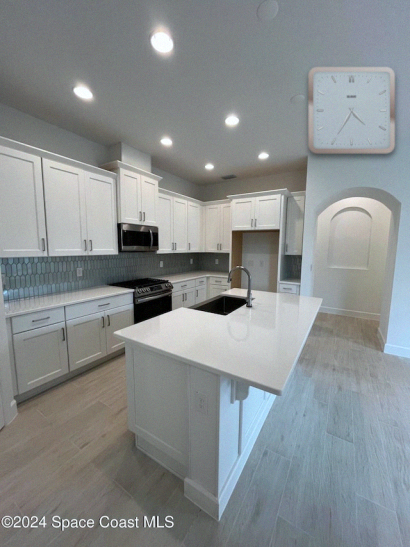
4:35
